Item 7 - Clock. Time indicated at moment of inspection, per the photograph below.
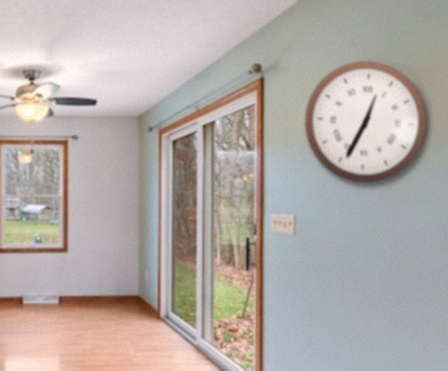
12:34
